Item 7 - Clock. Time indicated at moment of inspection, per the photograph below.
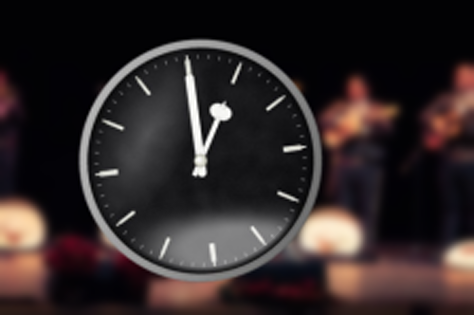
1:00
